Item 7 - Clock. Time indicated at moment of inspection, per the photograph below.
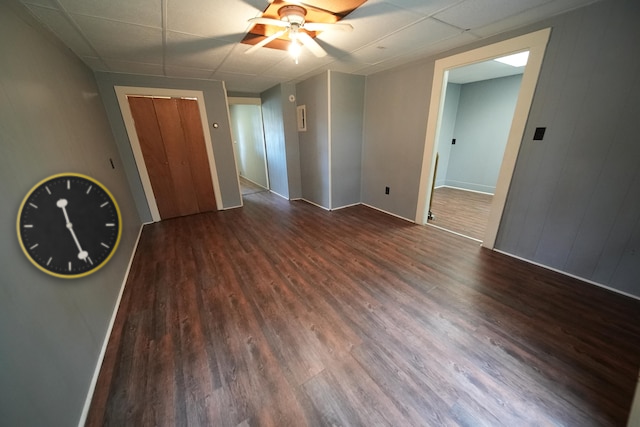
11:26
